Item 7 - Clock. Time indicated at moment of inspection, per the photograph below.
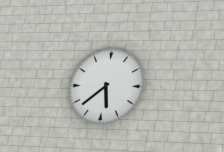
5:38
